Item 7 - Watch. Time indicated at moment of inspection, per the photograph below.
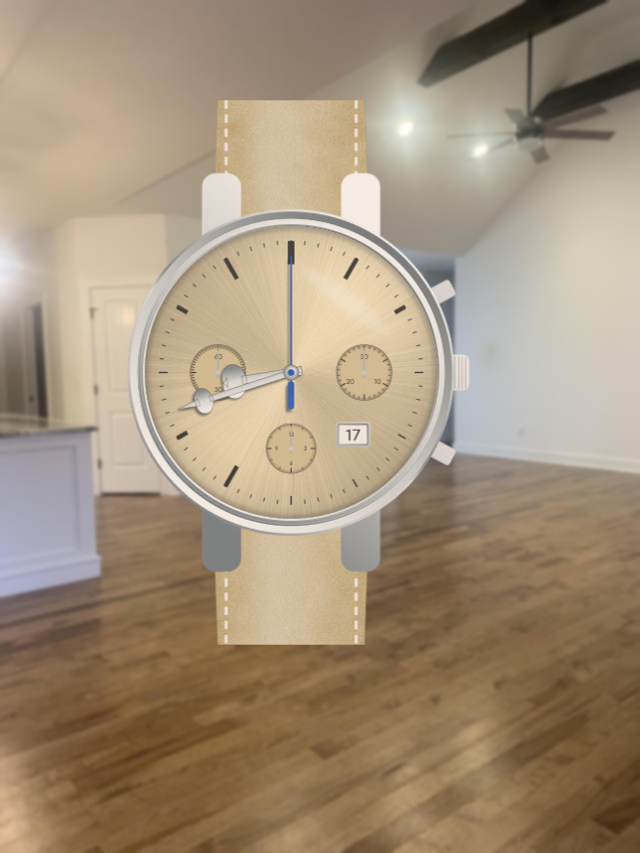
8:42
